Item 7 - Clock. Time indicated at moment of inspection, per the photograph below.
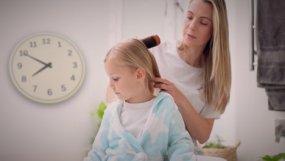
7:50
